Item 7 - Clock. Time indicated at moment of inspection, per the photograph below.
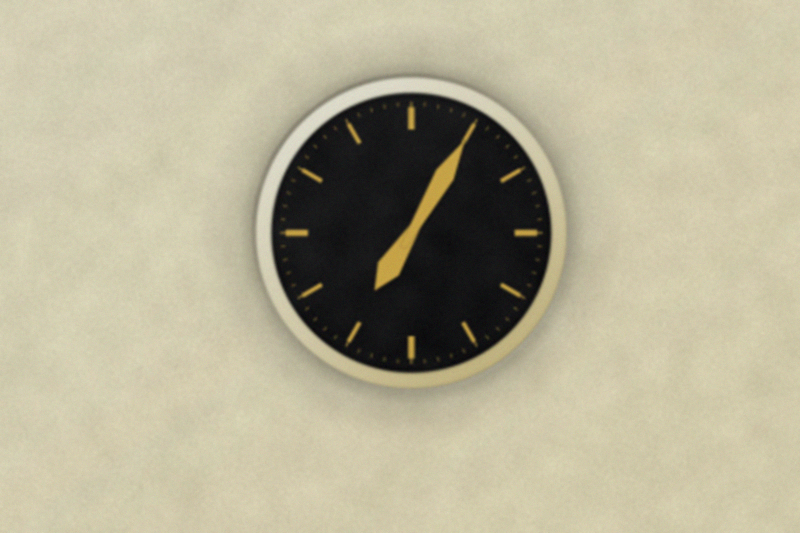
7:05
